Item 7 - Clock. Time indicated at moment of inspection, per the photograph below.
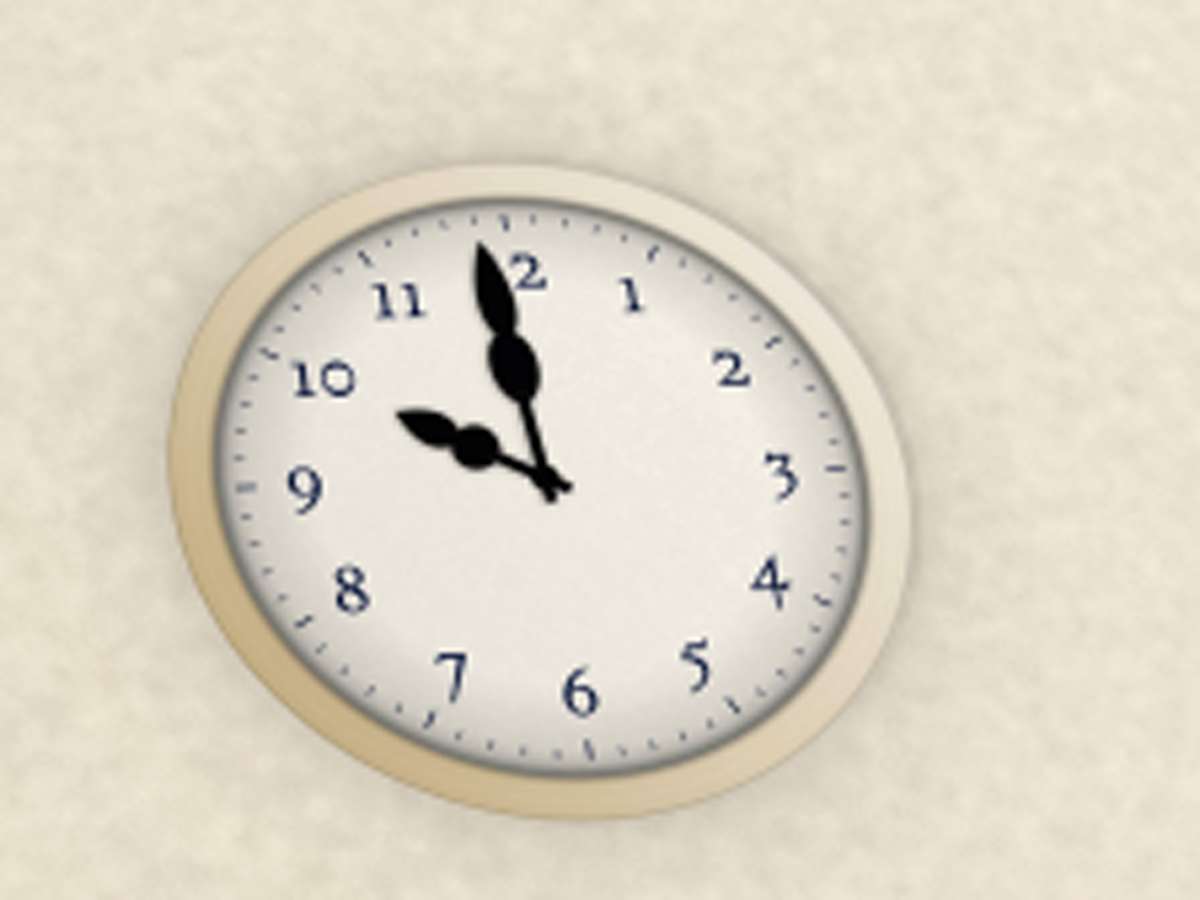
9:59
